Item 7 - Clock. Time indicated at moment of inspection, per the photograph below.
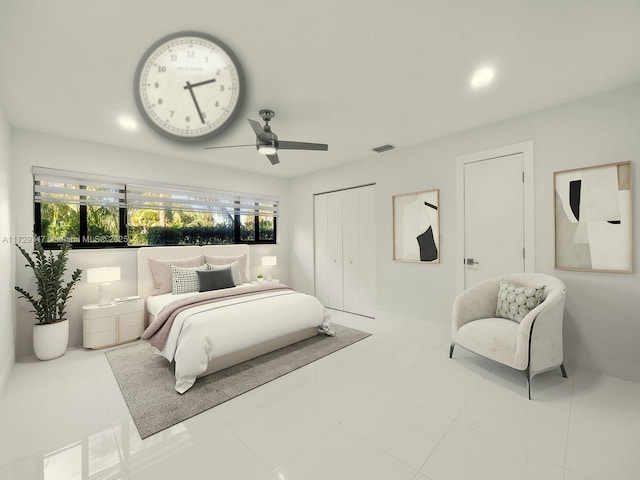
2:26
